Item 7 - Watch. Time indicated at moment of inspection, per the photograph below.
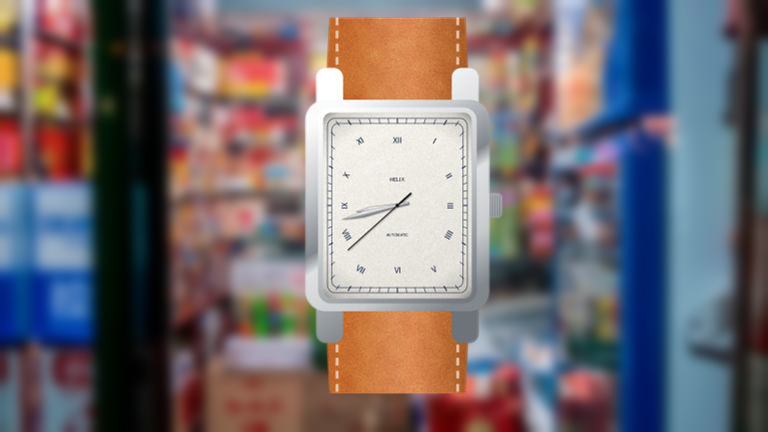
8:42:38
